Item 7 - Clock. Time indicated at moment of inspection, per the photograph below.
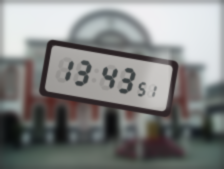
13:43:51
